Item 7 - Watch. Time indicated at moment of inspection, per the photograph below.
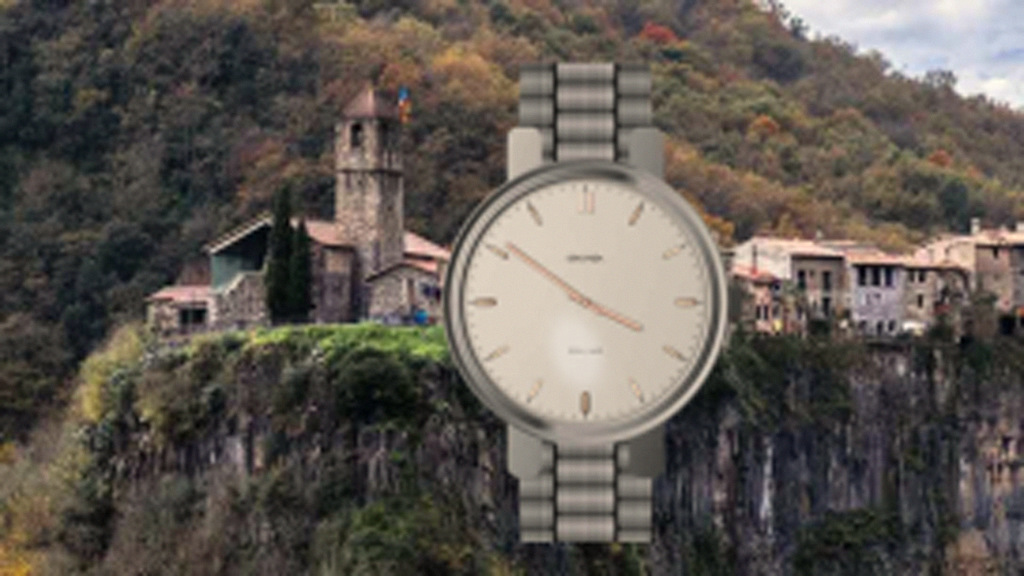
3:51
